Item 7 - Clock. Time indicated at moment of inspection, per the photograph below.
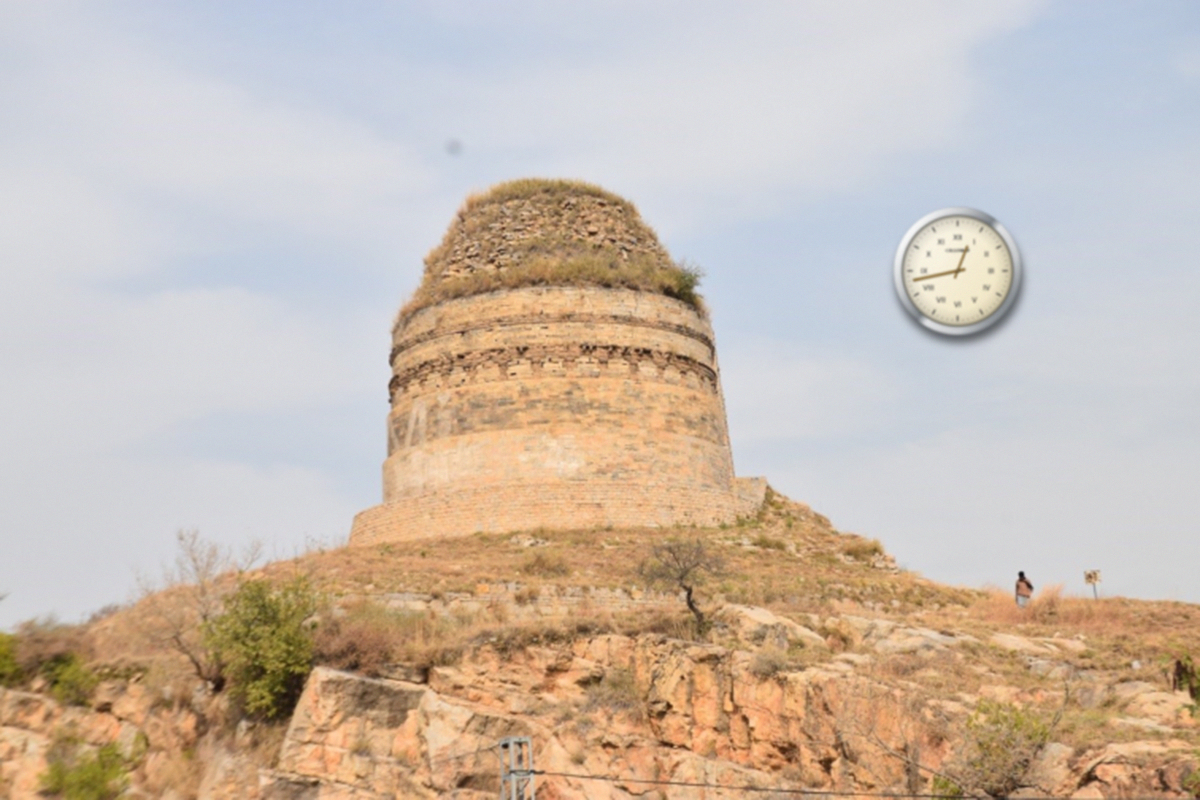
12:43
